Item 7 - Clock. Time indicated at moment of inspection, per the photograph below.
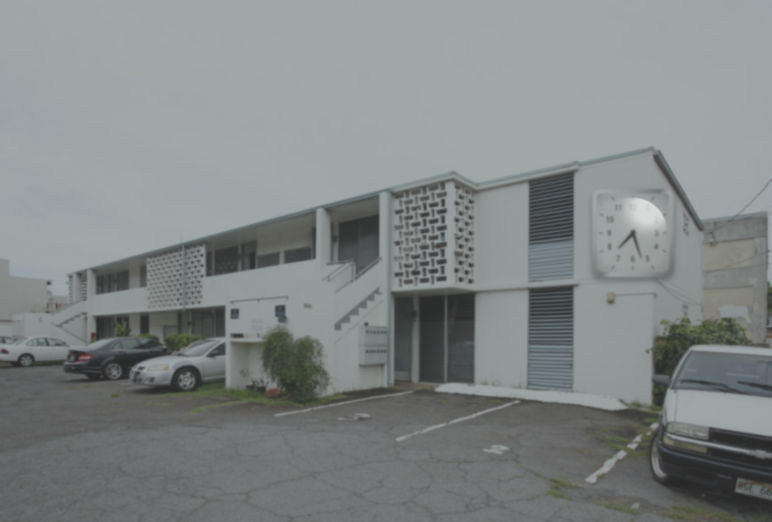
7:27
